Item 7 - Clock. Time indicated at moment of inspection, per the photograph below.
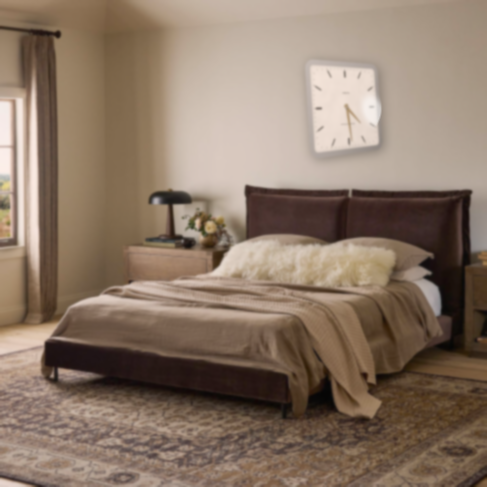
4:29
